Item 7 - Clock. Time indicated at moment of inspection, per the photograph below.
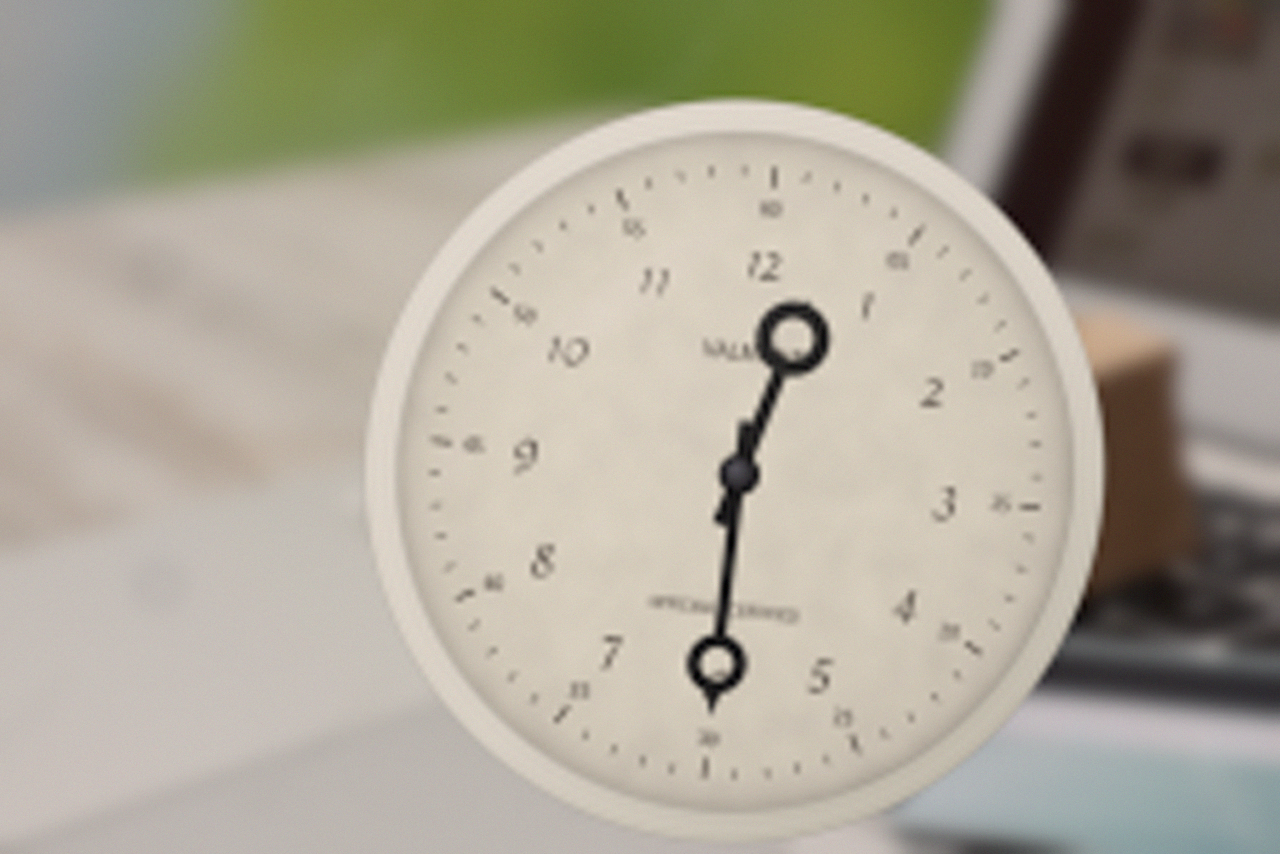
12:30
